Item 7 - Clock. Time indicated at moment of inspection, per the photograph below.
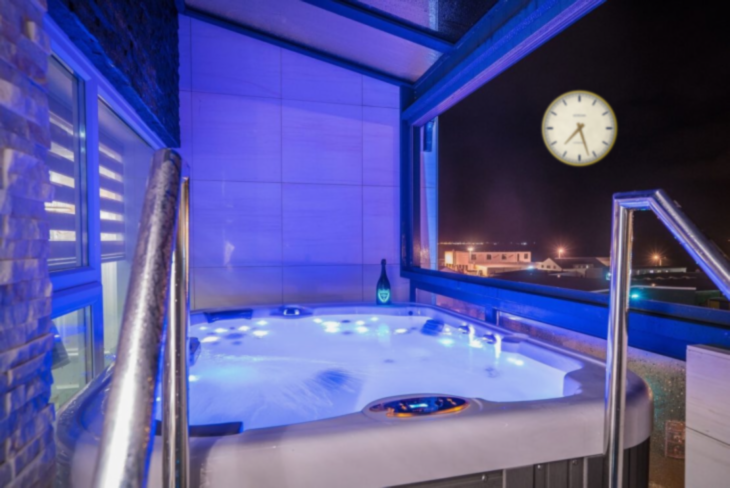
7:27
